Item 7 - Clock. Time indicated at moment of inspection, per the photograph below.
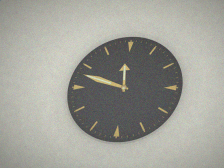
11:48
